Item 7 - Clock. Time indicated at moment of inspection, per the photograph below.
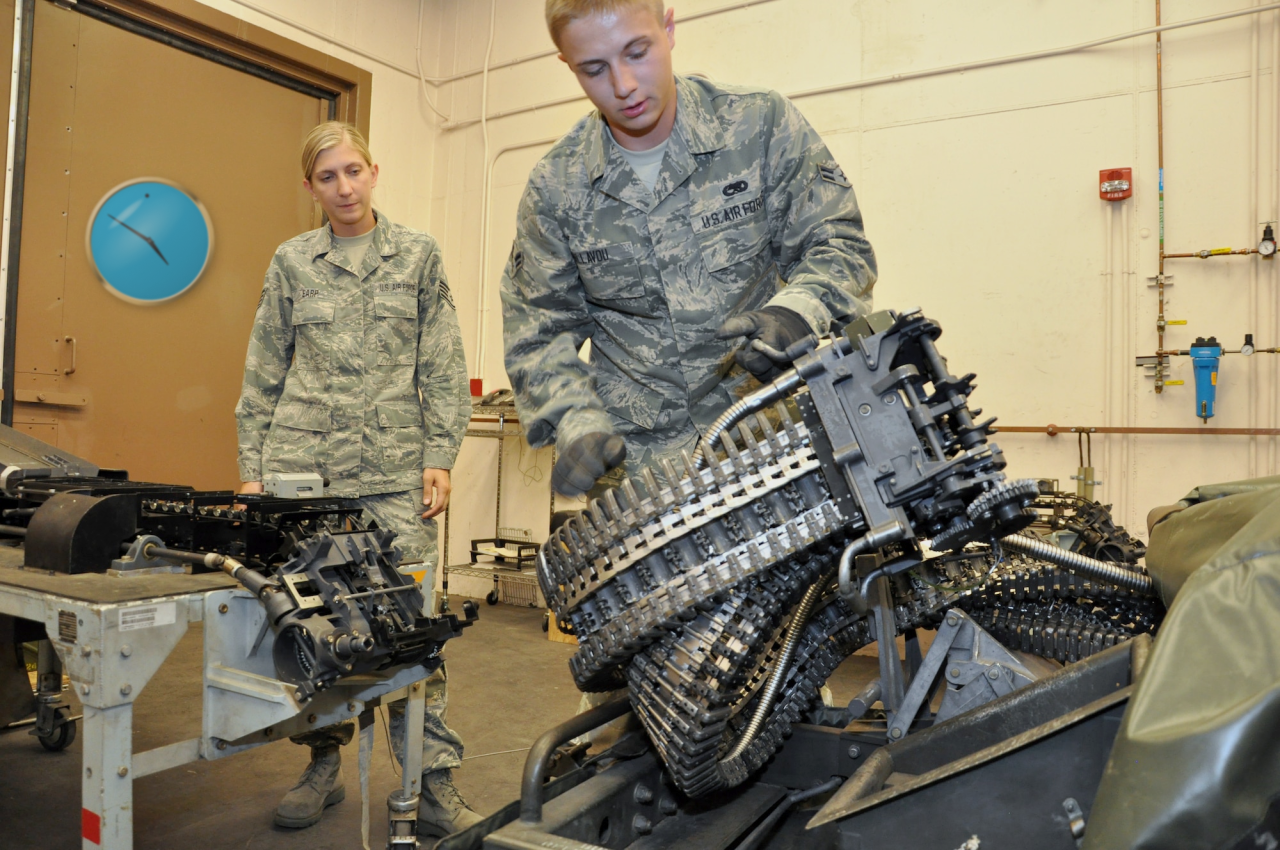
4:51
